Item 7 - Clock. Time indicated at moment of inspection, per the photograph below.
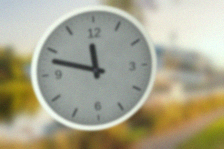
11:48
